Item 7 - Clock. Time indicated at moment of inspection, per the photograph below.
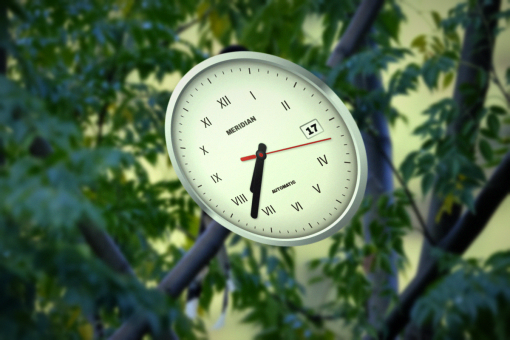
7:37:17
